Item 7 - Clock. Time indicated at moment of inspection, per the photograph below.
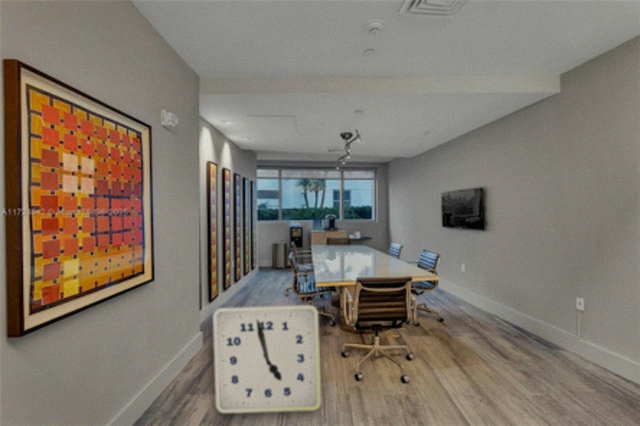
4:58
